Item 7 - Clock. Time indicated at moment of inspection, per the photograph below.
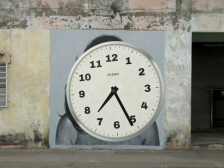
7:26
